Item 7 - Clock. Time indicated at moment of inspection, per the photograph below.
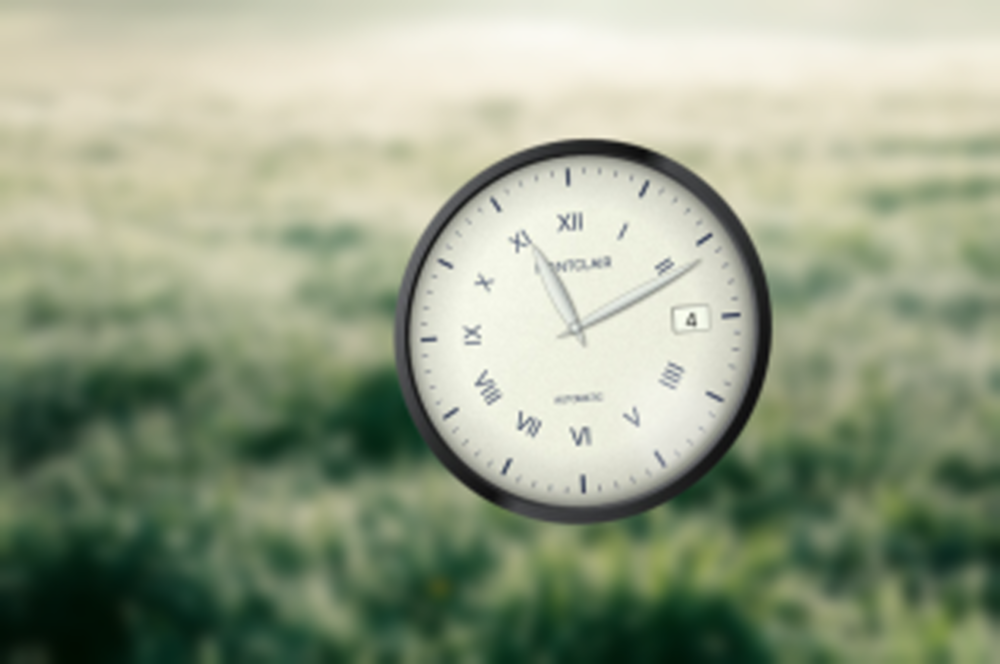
11:11
